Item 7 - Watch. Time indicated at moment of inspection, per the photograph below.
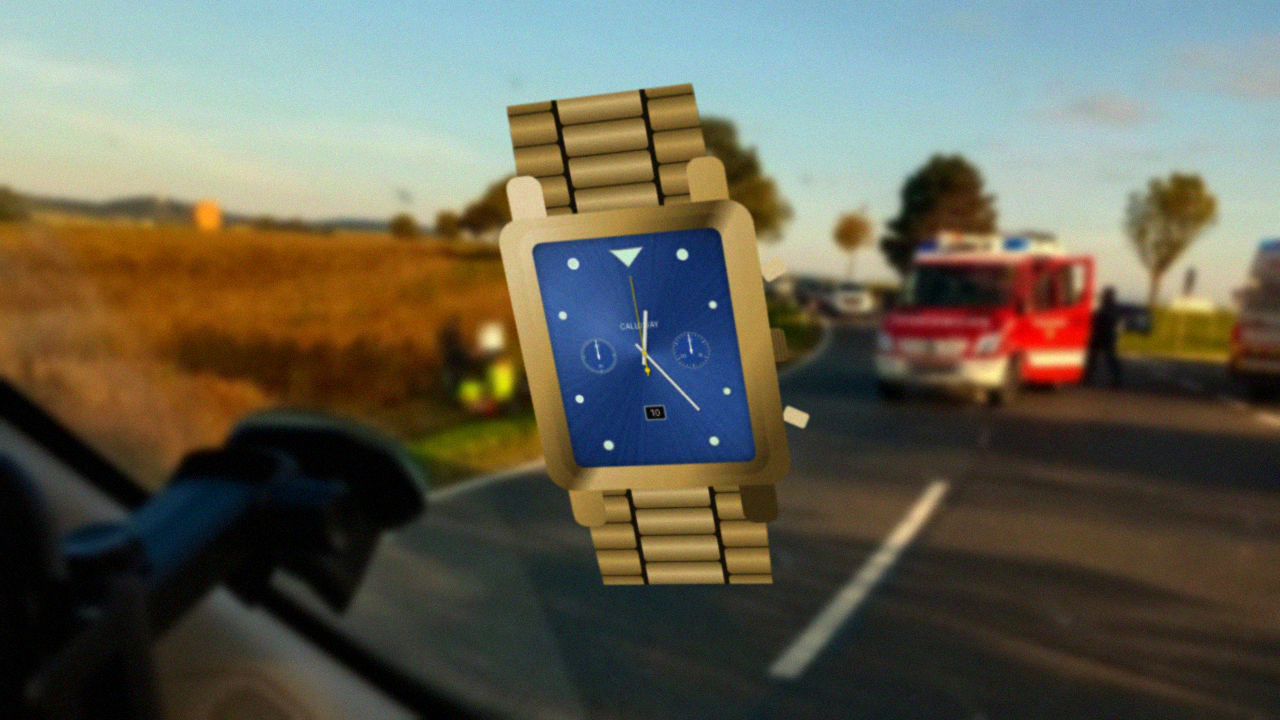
12:24
